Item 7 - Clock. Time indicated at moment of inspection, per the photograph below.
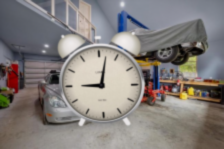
9:02
